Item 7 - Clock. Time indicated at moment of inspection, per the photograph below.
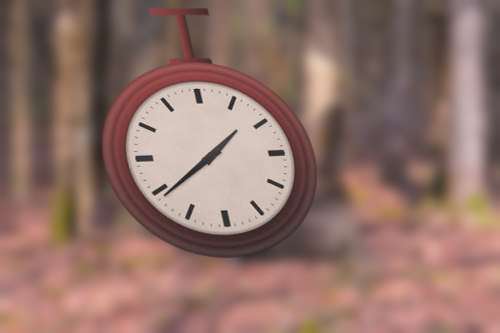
1:39
